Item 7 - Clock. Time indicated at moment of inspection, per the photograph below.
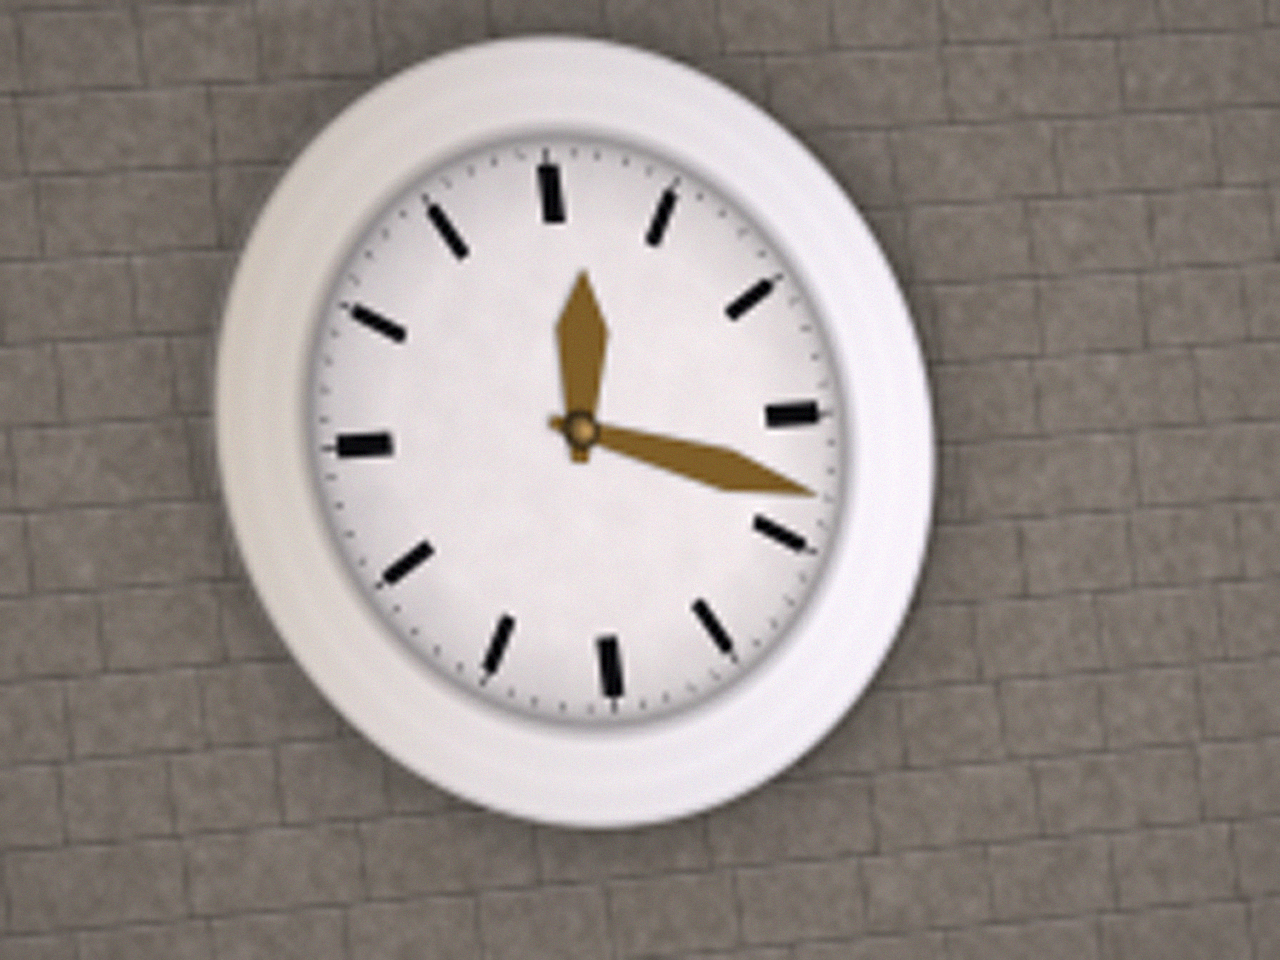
12:18
